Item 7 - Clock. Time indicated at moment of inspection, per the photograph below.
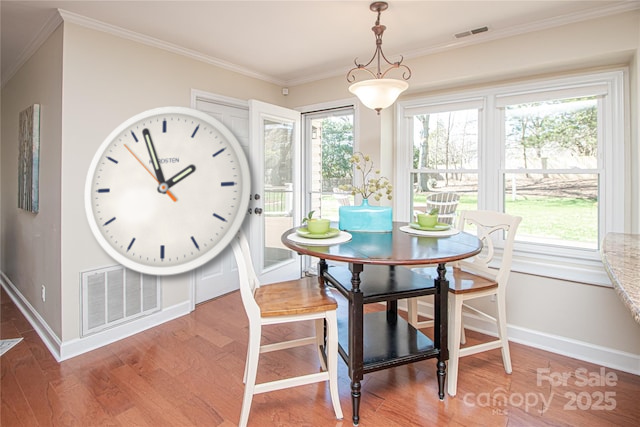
1:56:53
